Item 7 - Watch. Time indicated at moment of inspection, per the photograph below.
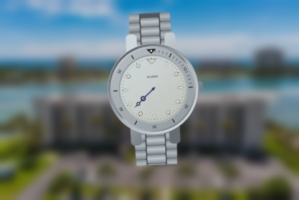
7:38
